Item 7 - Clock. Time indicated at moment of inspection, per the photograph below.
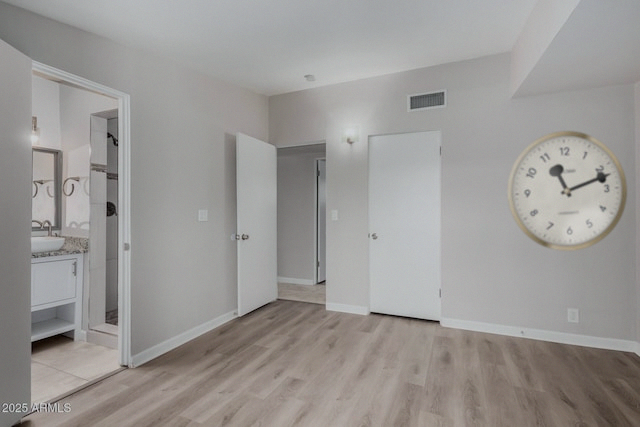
11:12
